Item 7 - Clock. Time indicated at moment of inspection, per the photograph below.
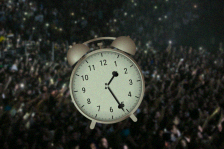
1:26
